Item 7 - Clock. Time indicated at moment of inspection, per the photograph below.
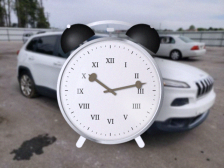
10:13
